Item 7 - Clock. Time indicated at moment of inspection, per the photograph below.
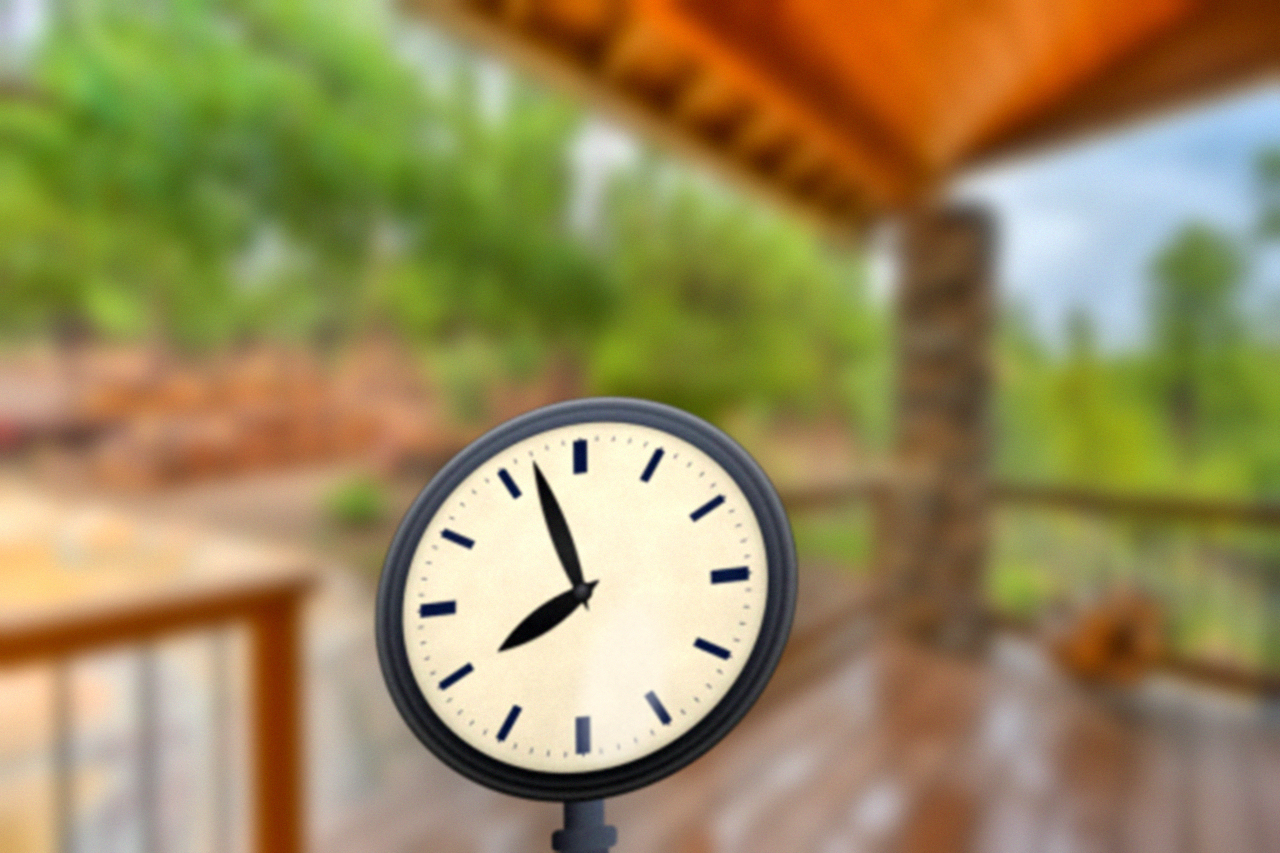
7:57
